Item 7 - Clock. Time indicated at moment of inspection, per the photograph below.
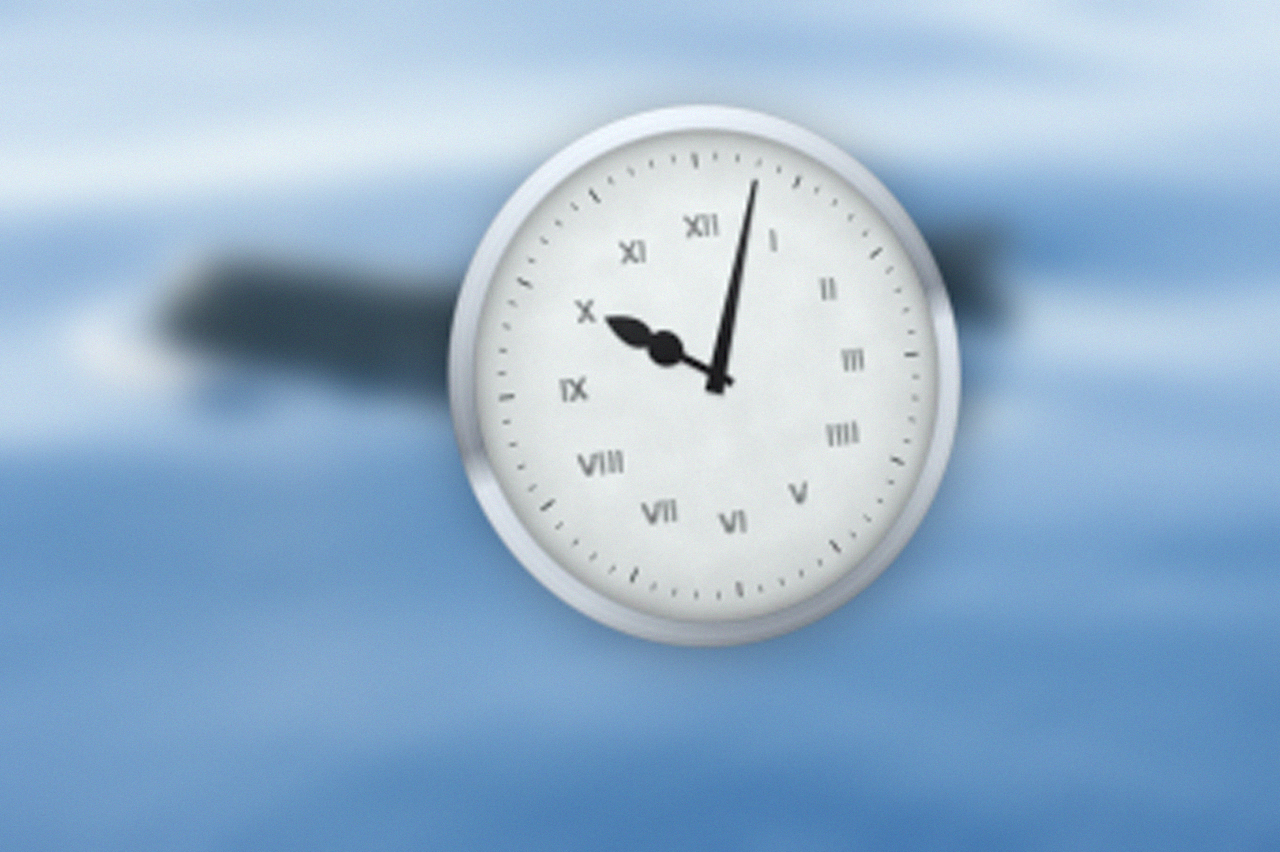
10:03
